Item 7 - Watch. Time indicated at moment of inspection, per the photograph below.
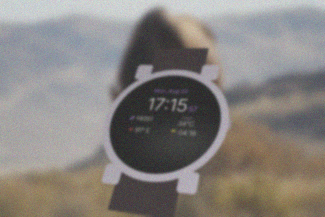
17:15
